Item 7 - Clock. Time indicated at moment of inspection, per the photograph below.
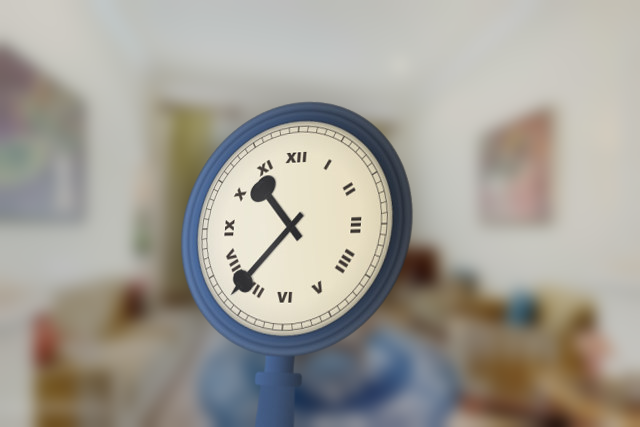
10:37
